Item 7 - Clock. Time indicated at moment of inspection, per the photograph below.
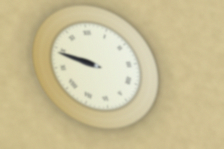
9:49
